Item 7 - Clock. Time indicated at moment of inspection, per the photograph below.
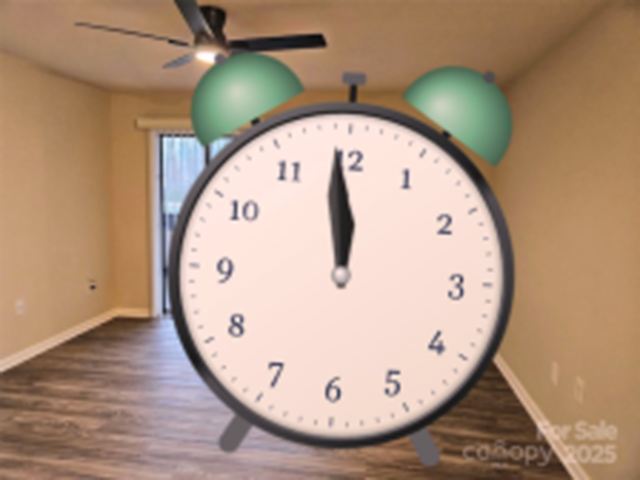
11:59
